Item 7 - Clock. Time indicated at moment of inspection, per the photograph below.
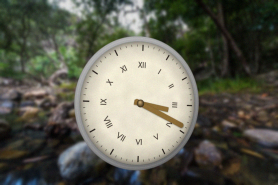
3:19
